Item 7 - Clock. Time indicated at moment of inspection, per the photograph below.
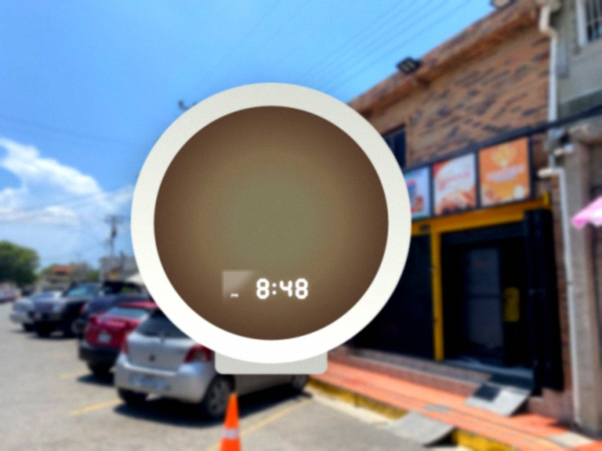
8:48
